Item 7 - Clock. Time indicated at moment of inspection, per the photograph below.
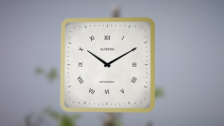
10:10
